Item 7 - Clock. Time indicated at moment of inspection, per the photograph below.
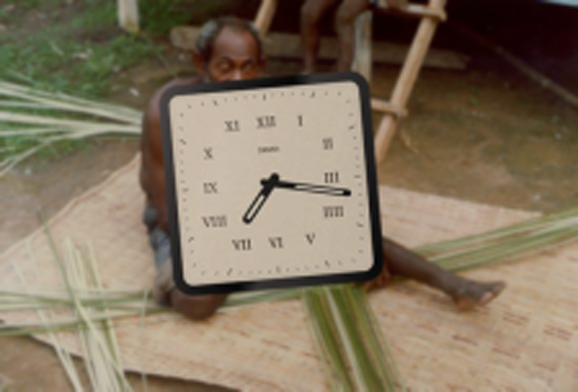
7:17
